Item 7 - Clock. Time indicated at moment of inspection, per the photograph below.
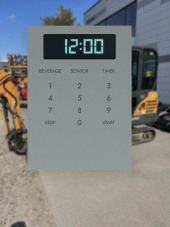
12:00
